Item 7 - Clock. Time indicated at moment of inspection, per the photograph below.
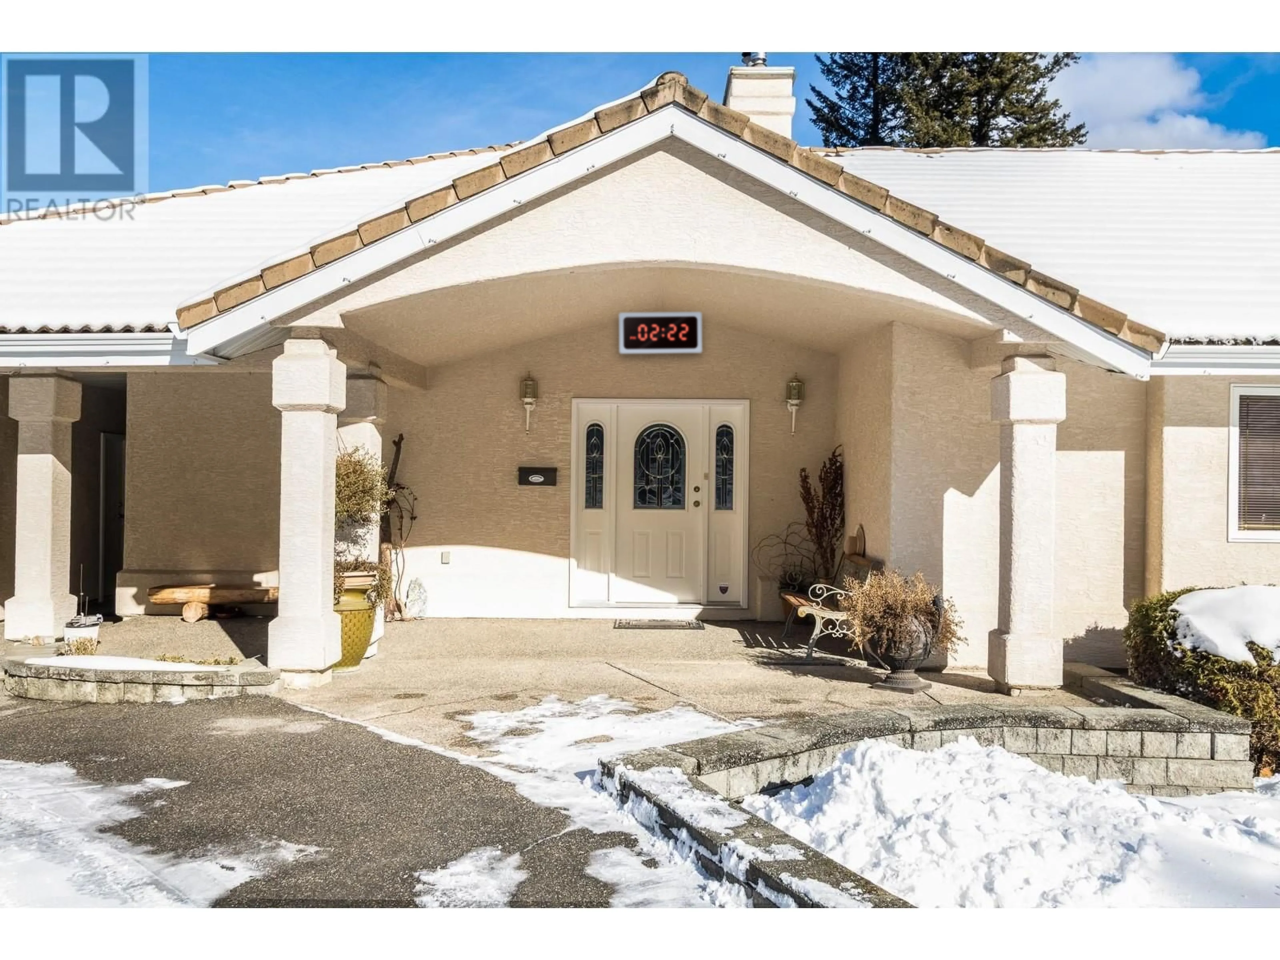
2:22
